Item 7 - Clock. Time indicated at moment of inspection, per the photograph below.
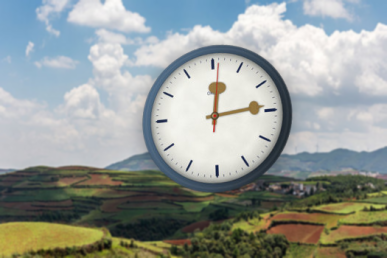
12:14:01
